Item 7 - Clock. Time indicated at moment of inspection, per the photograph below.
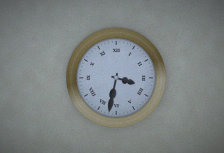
3:32
